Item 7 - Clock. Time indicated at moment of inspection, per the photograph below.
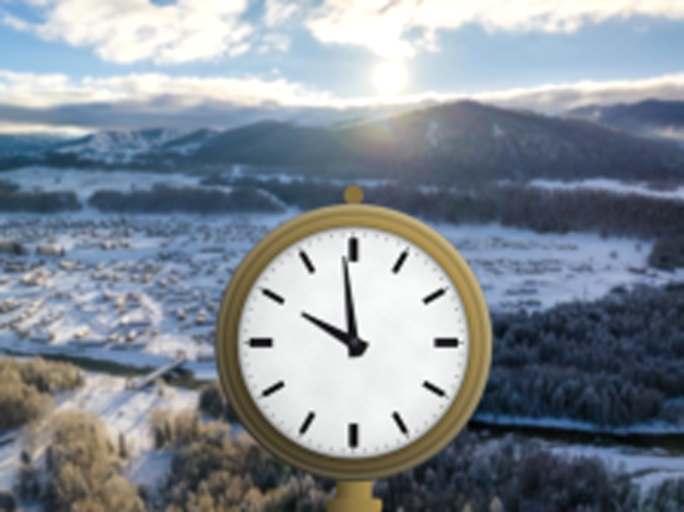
9:59
